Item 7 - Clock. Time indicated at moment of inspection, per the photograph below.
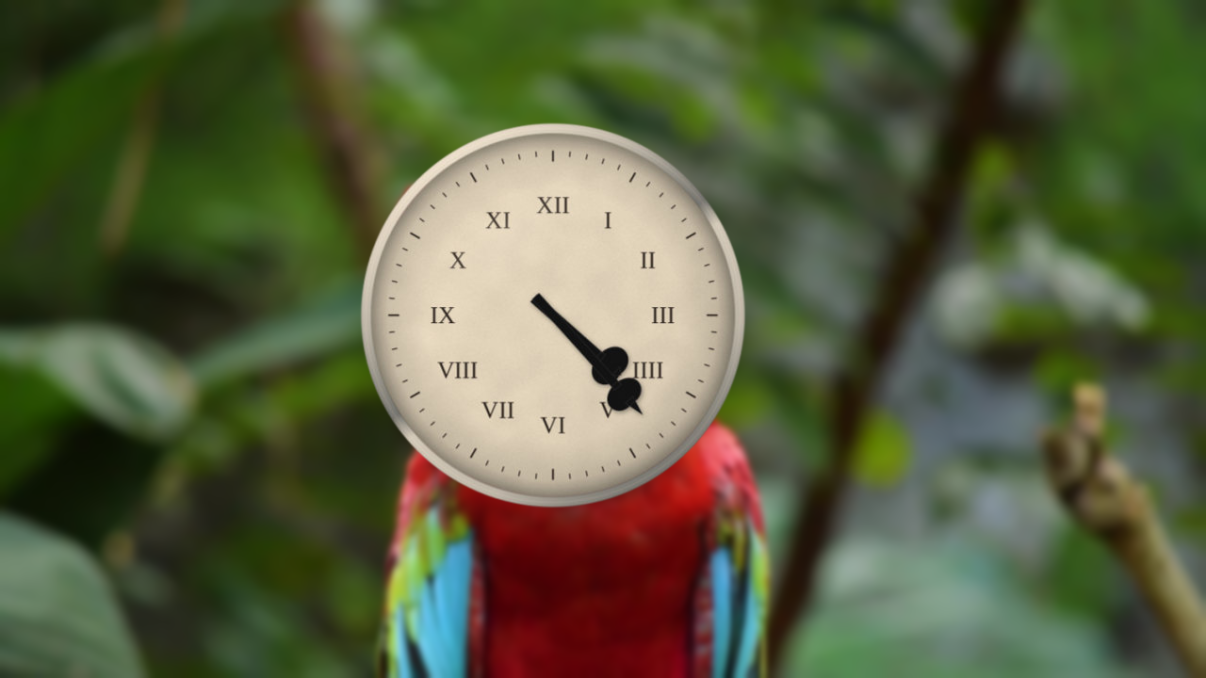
4:23
